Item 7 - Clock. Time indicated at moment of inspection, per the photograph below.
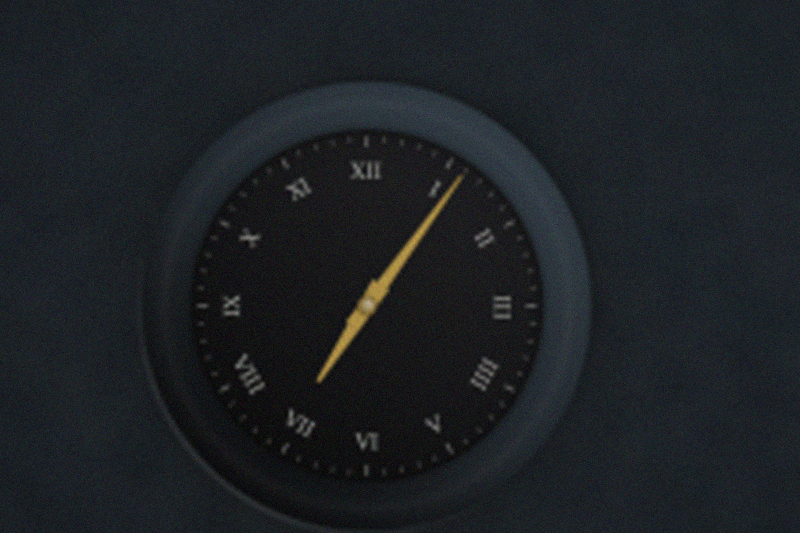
7:06
